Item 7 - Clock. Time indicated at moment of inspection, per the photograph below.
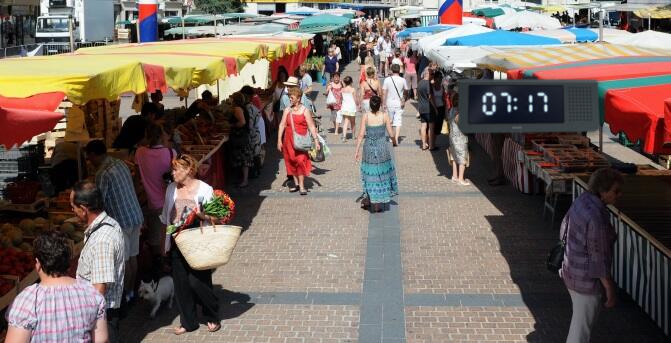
7:17
